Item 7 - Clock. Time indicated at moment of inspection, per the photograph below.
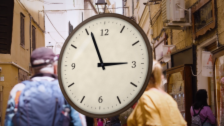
2:56
